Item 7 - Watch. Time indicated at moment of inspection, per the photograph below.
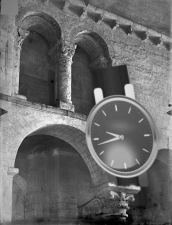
9:43
